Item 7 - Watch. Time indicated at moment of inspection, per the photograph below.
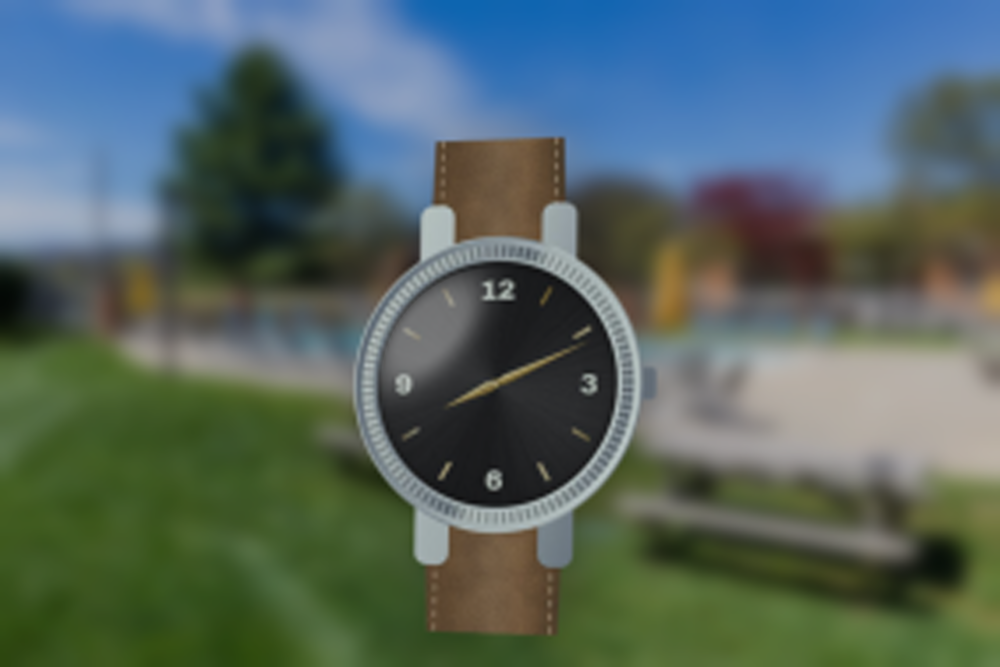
8:11
